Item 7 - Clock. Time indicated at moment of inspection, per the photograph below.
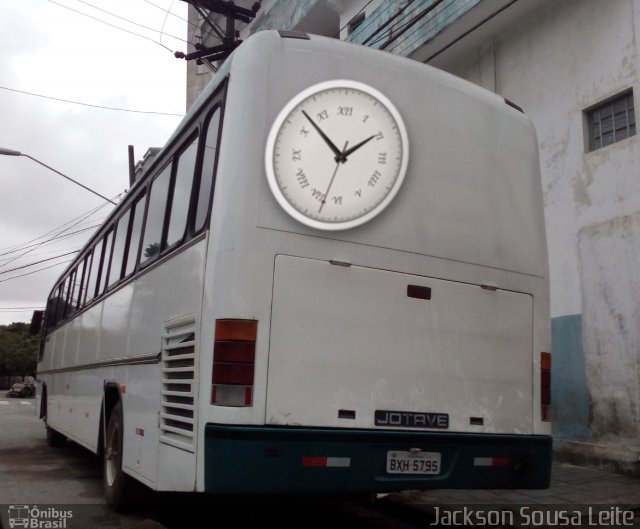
1:52:33
